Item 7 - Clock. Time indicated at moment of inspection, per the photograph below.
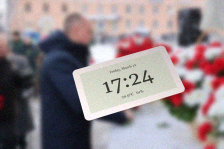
17:24
